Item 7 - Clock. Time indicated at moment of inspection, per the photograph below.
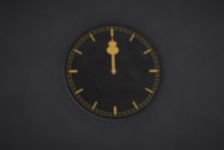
12:00
